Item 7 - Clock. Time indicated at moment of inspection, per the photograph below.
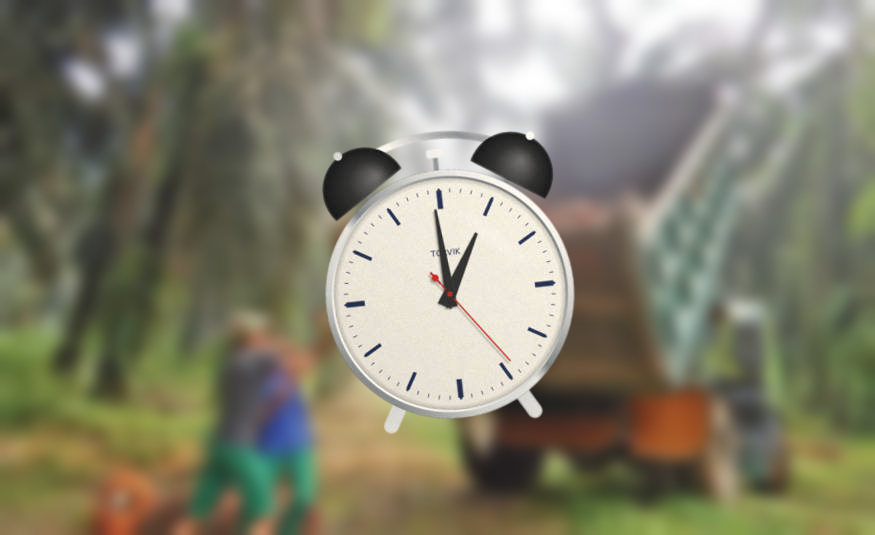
12:59:24
